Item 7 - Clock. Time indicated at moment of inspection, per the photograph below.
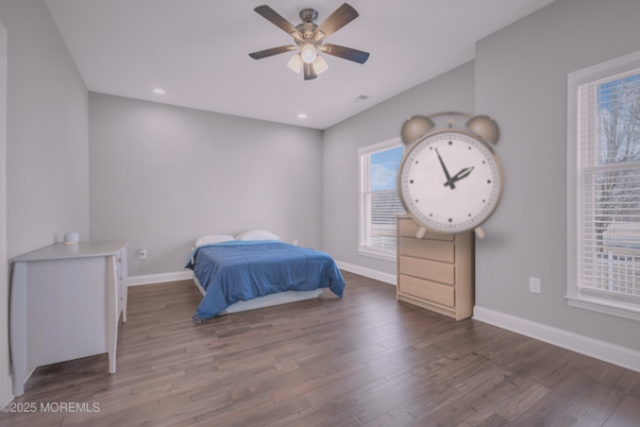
1:56
